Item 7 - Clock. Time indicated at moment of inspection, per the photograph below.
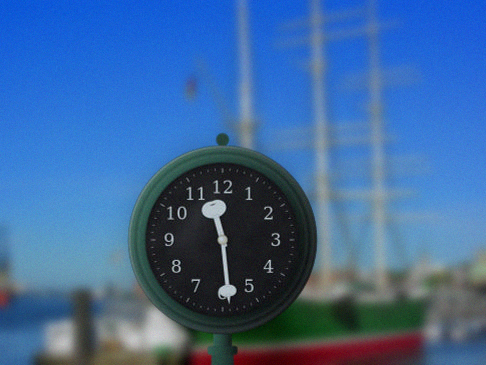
11:29
